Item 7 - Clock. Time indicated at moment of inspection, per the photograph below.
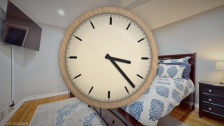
3:23
